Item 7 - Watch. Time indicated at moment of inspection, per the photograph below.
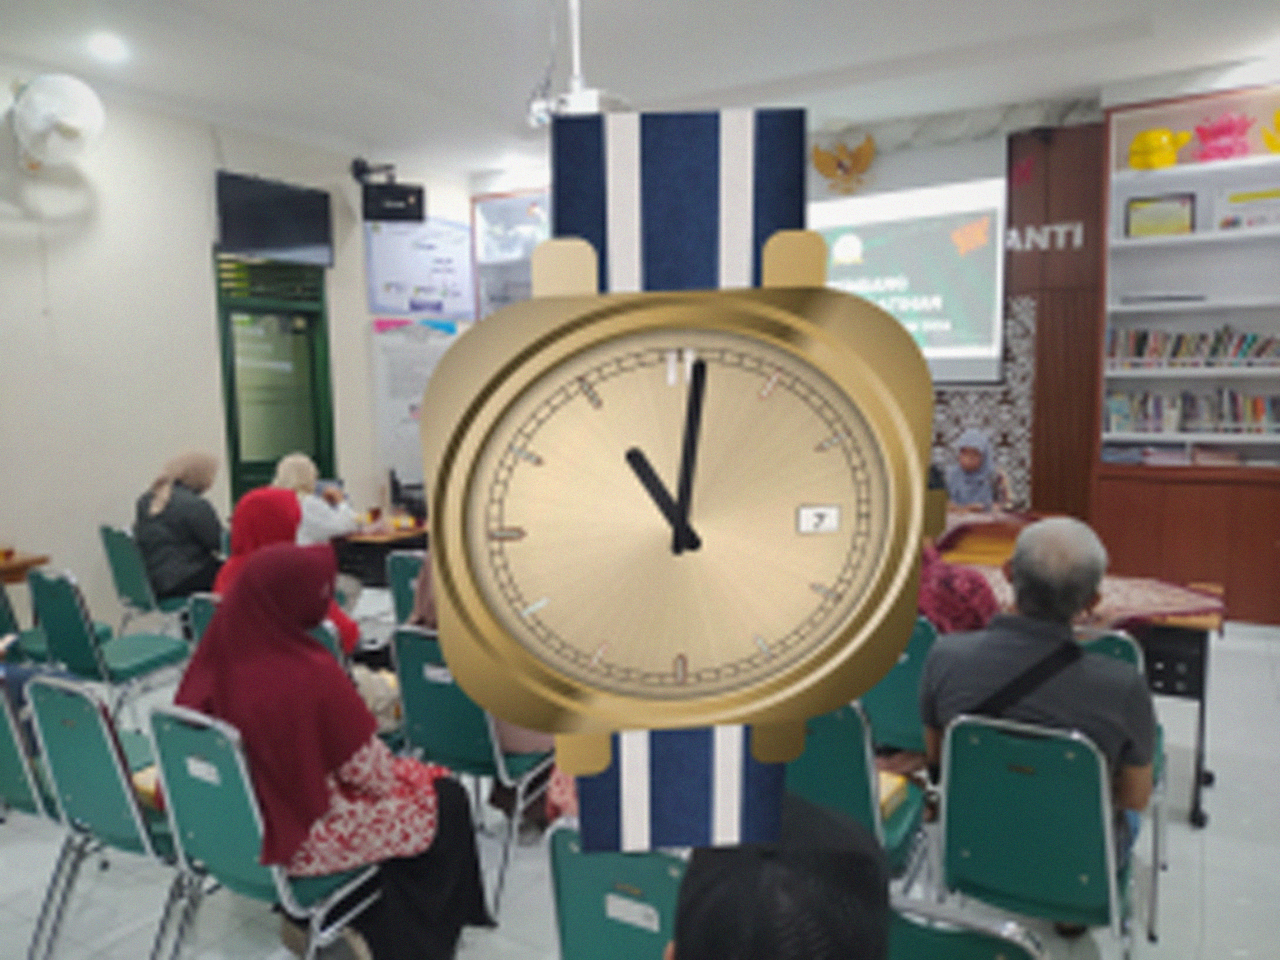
11:01
